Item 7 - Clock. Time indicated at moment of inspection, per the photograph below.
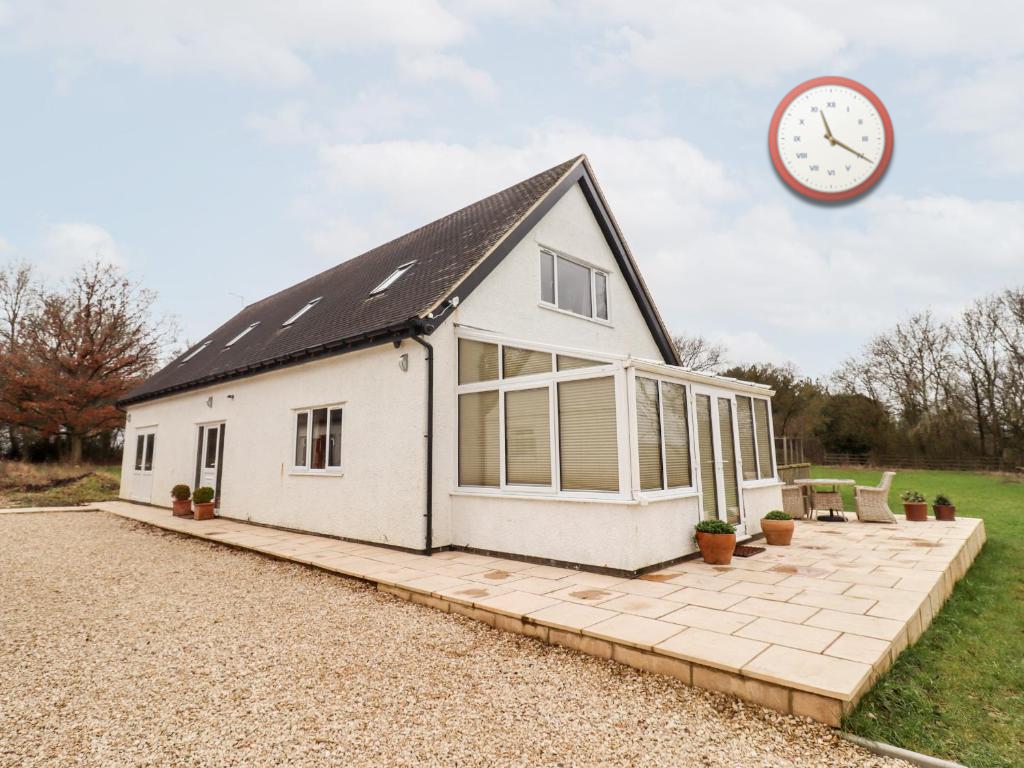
11:20
